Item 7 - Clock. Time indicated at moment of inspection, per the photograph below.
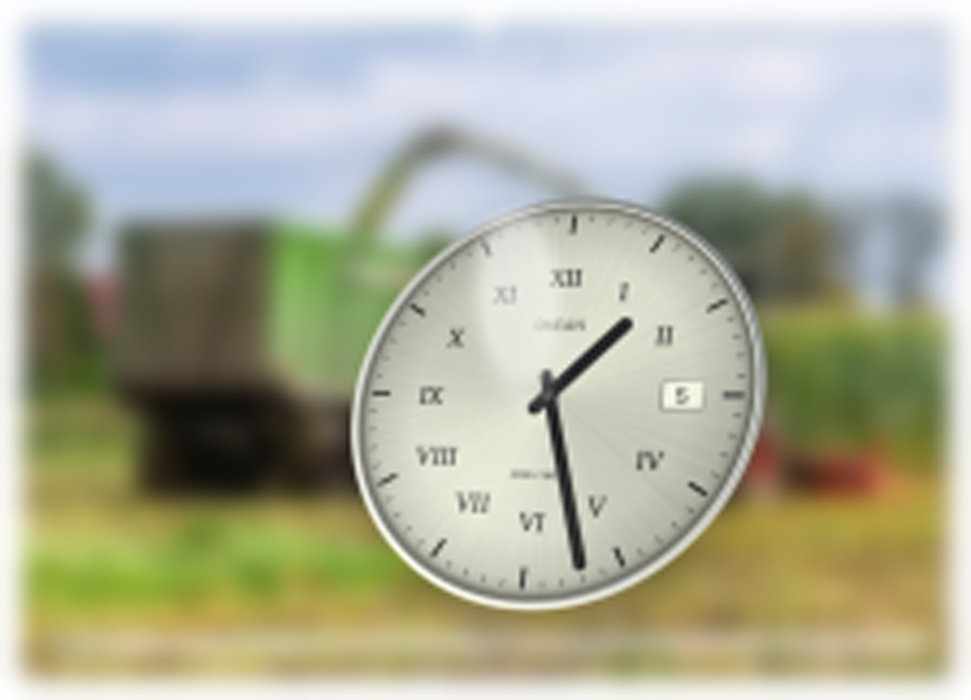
1:27
